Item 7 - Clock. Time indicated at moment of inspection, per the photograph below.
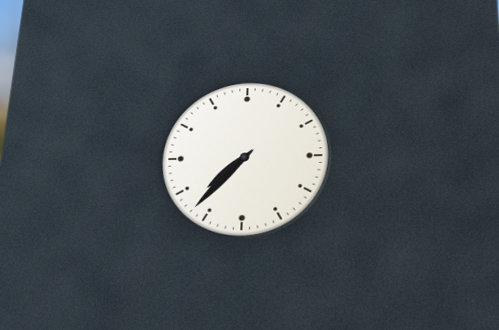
7:37
